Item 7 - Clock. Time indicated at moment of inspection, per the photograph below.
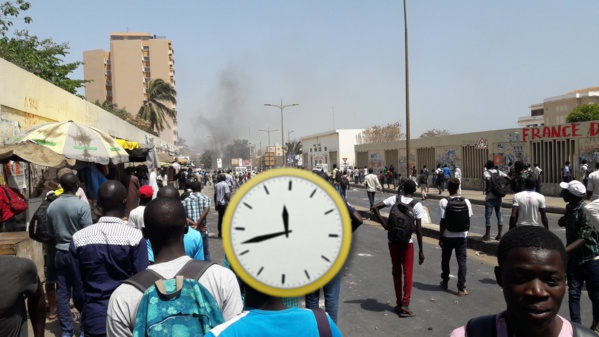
11:42
